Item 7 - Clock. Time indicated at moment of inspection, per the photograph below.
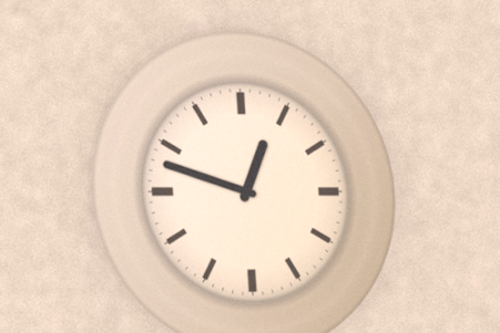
12:48
